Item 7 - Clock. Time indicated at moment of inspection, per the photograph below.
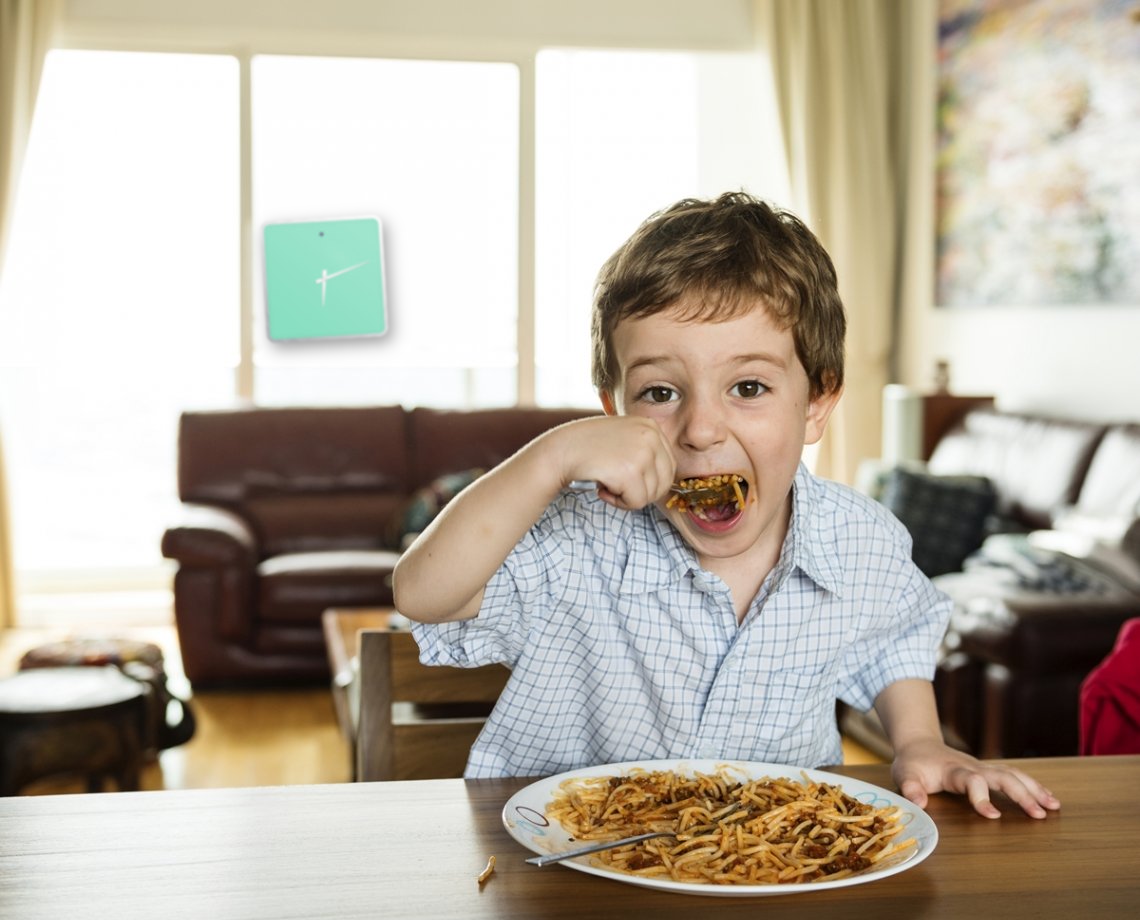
6:12
